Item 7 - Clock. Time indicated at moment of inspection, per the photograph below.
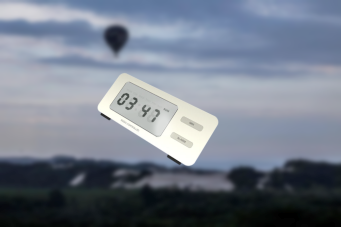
3:47
